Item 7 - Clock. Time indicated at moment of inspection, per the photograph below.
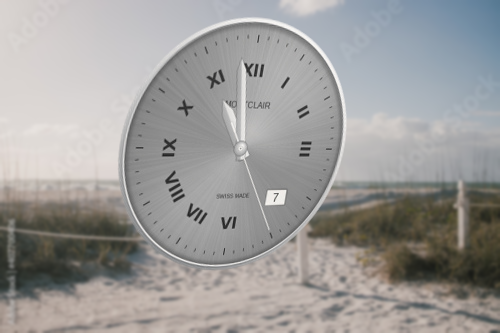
10:58:25
